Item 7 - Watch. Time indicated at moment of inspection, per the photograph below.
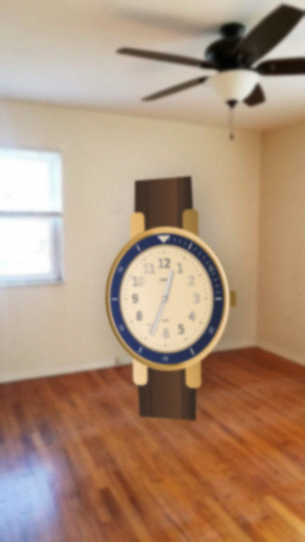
12:34
